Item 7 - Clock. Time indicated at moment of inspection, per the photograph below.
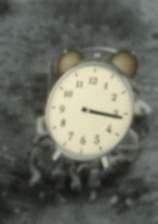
3:16
